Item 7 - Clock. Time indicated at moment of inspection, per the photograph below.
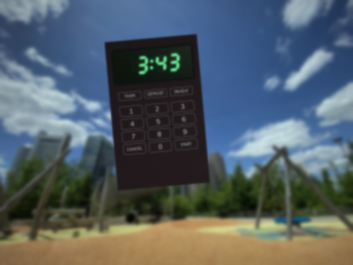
3:43
